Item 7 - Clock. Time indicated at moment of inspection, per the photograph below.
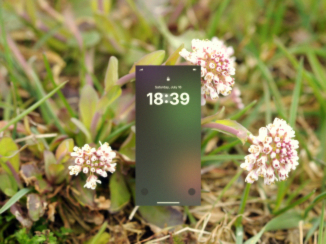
18:39
